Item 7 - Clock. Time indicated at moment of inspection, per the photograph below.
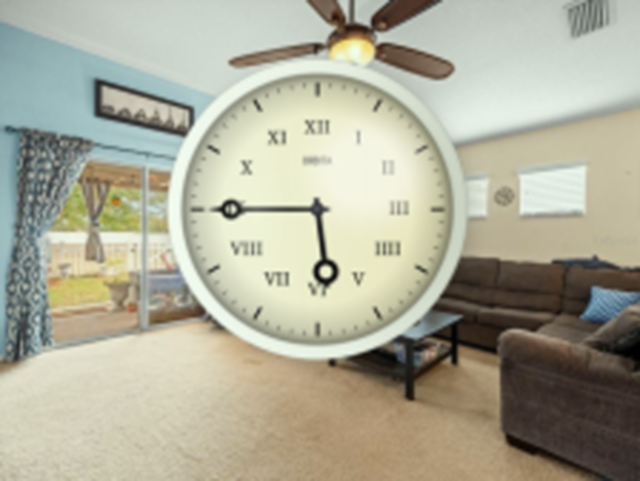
5:45
